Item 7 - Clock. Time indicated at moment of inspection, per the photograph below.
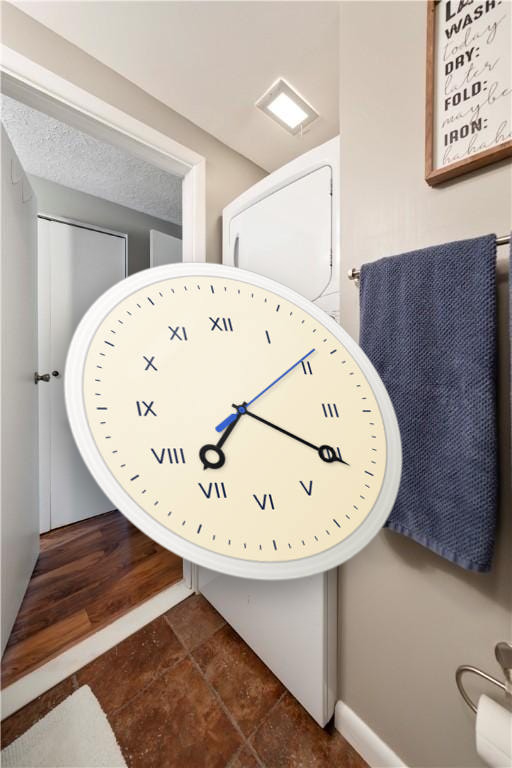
7:20:09
